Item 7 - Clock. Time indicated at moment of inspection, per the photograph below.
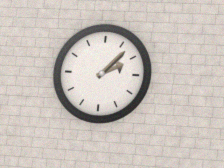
2:07
